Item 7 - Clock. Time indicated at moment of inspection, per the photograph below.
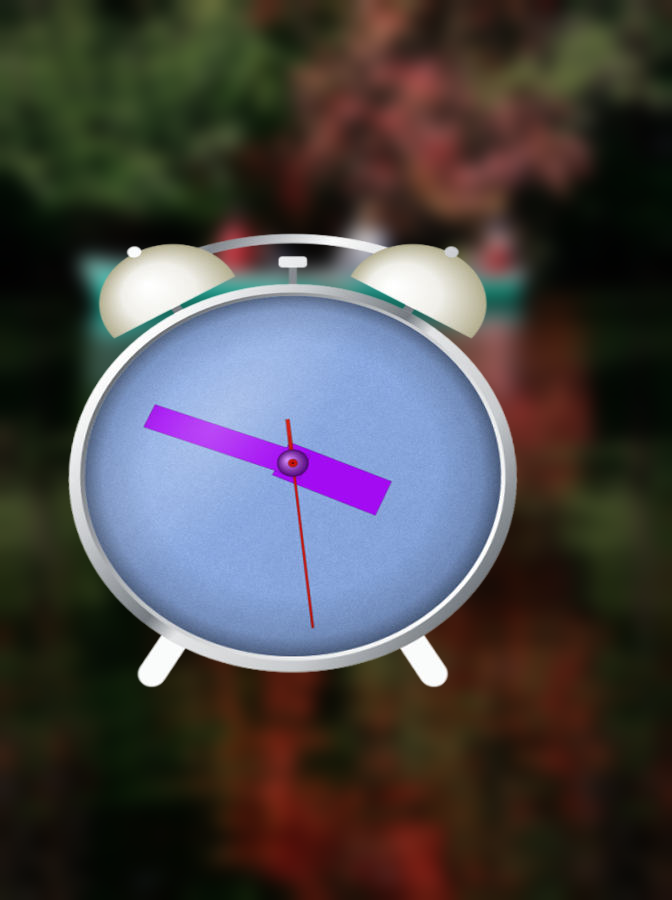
3:48:29
